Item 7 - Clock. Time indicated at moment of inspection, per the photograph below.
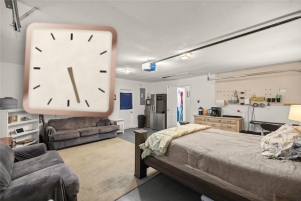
5:27
